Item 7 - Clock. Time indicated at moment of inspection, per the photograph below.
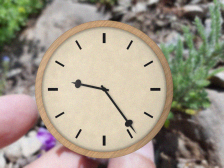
9:24
